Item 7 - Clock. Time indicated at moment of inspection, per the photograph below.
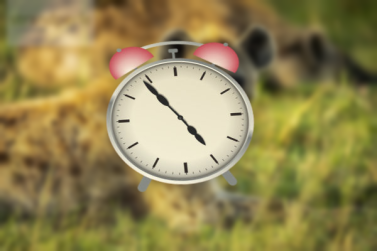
4:54
